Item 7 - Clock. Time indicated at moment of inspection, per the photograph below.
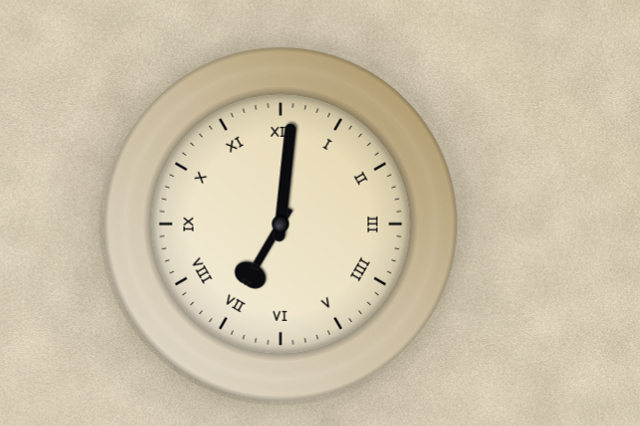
7:01
